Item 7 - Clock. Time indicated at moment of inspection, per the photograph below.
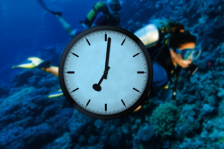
7:01
